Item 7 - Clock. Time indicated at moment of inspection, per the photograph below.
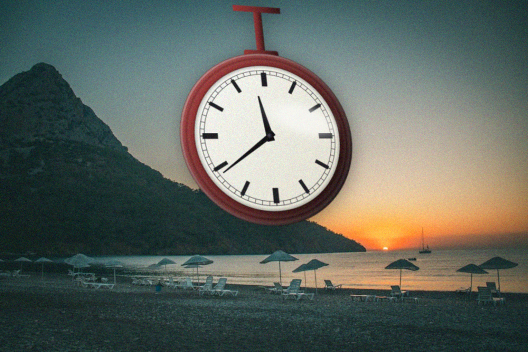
11:39
